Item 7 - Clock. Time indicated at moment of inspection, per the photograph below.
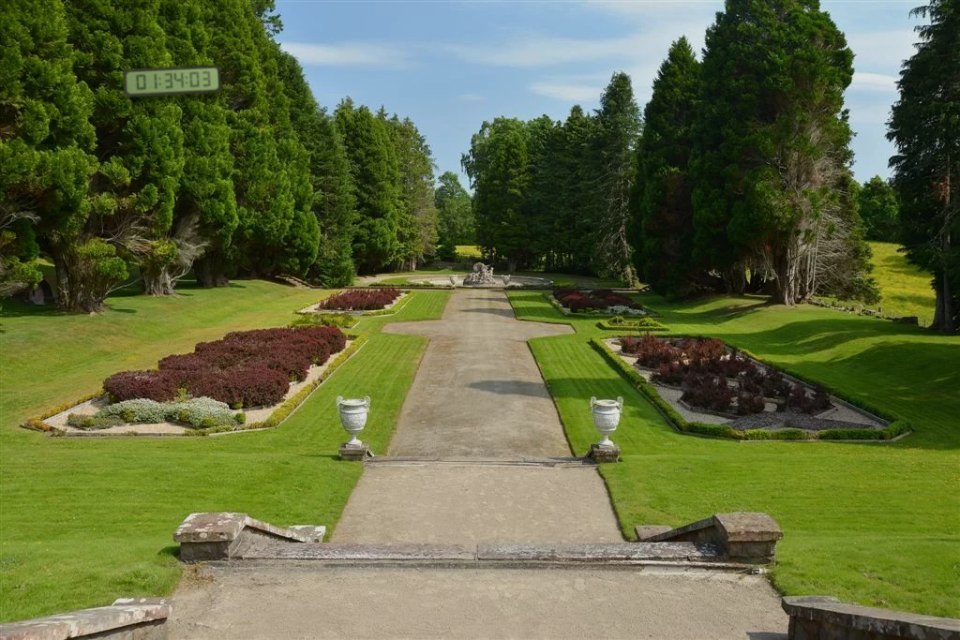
1:34:03
